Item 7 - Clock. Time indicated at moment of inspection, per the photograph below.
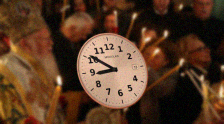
8:51
